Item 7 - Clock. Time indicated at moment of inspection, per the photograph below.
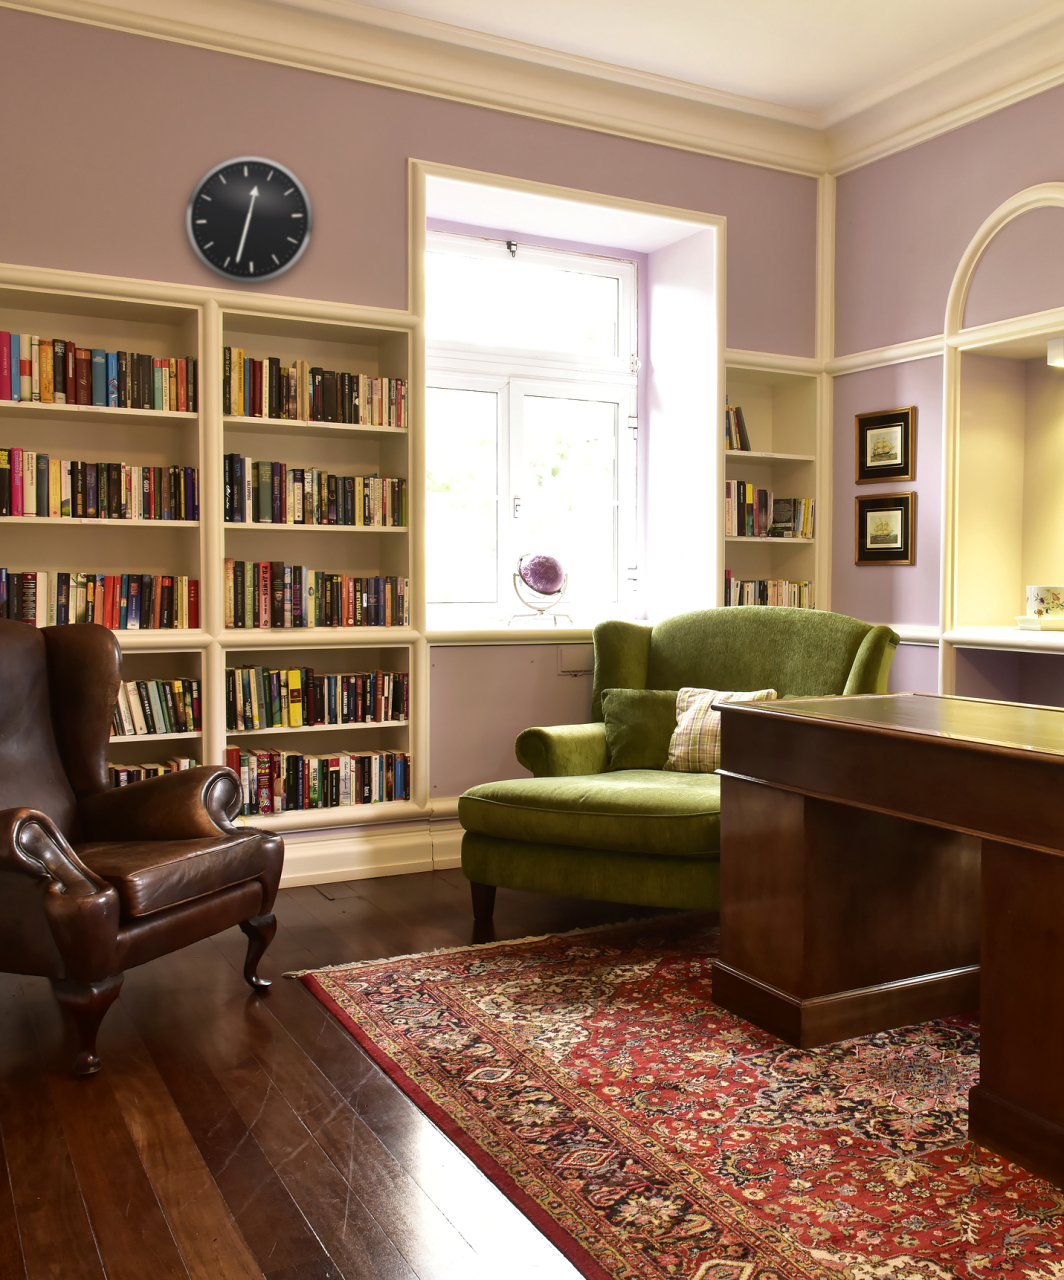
12:33
